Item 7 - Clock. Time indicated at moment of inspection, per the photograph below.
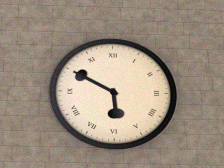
5:50
